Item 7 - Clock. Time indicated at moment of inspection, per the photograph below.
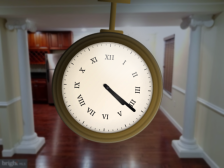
4:21
